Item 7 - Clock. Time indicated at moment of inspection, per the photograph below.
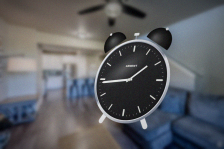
1:44
